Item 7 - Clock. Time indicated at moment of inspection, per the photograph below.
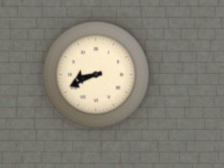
8:41
